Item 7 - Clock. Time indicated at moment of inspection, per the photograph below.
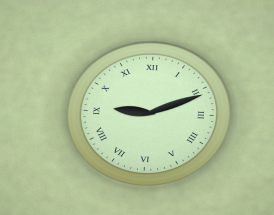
9:11
